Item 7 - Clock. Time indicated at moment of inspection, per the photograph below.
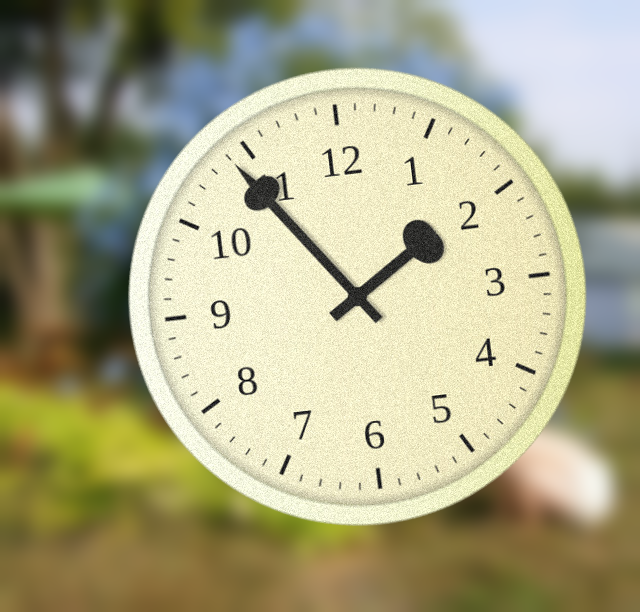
1:54
